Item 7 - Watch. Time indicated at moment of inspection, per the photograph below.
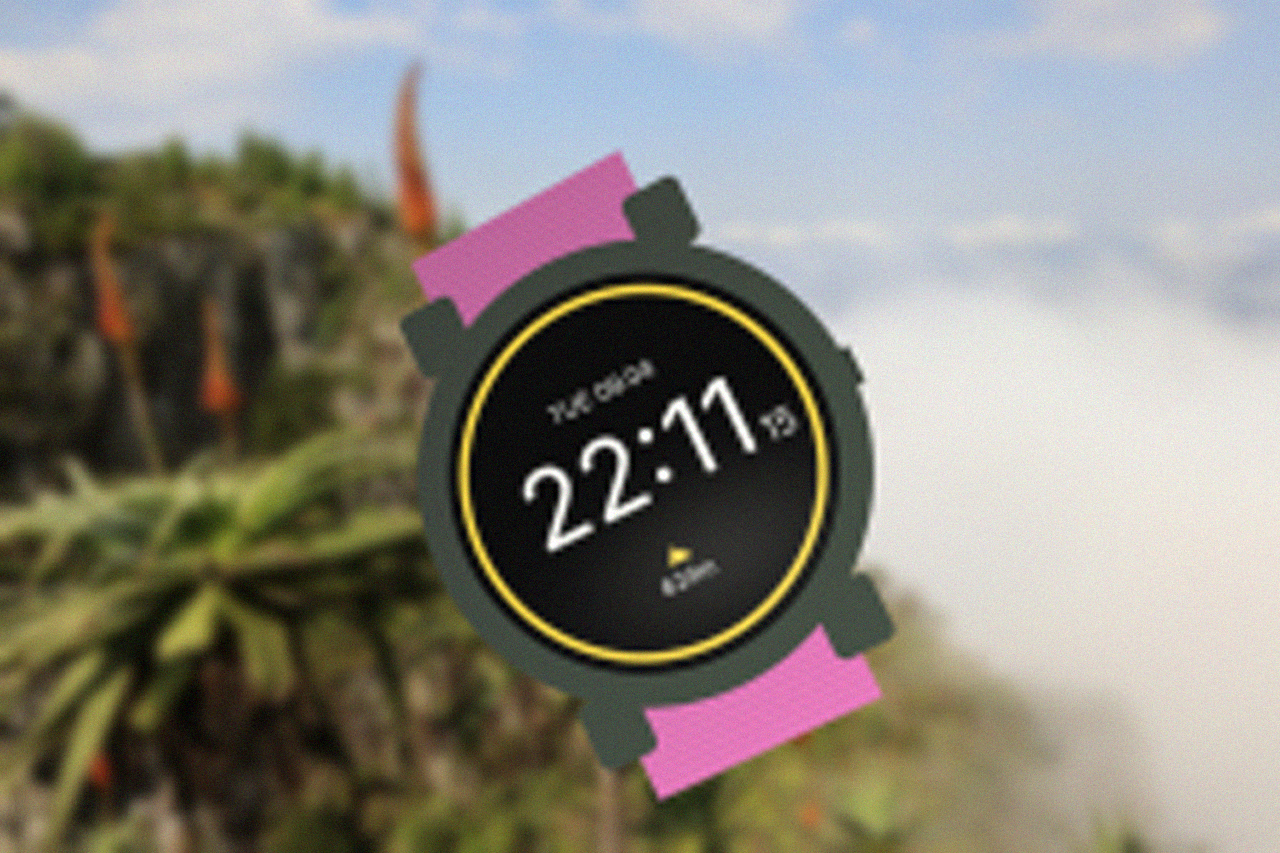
22:11
